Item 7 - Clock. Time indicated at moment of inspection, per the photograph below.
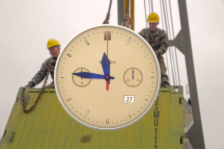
11:46
